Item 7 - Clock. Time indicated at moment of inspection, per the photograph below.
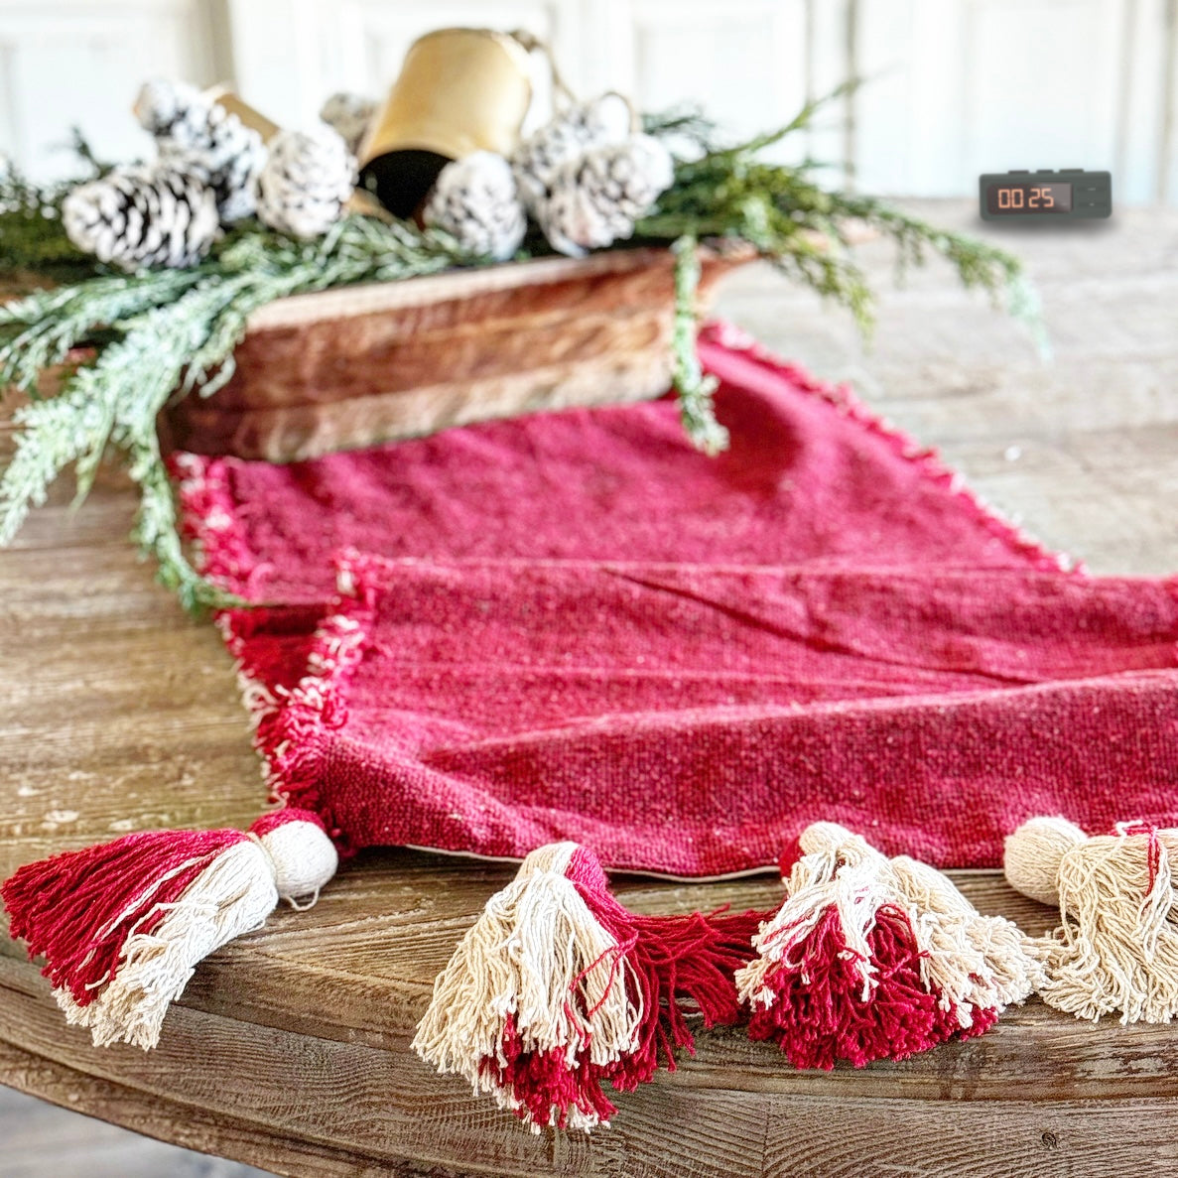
0:25
